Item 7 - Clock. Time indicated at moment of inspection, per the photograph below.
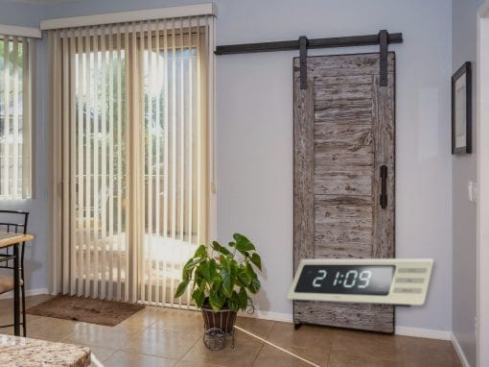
21:09
